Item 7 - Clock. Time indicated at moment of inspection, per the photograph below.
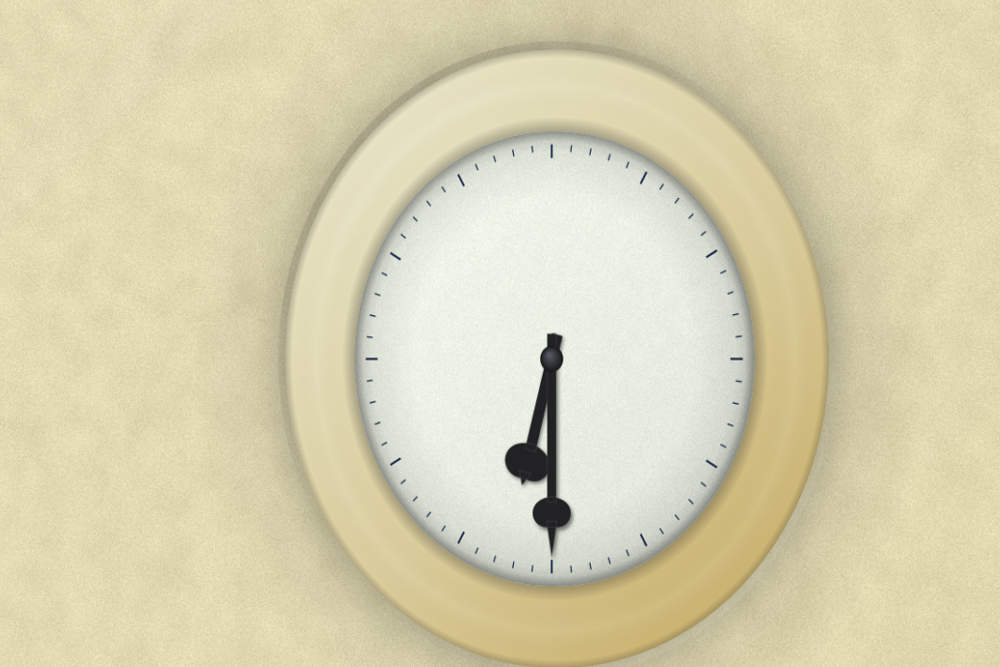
6:30
